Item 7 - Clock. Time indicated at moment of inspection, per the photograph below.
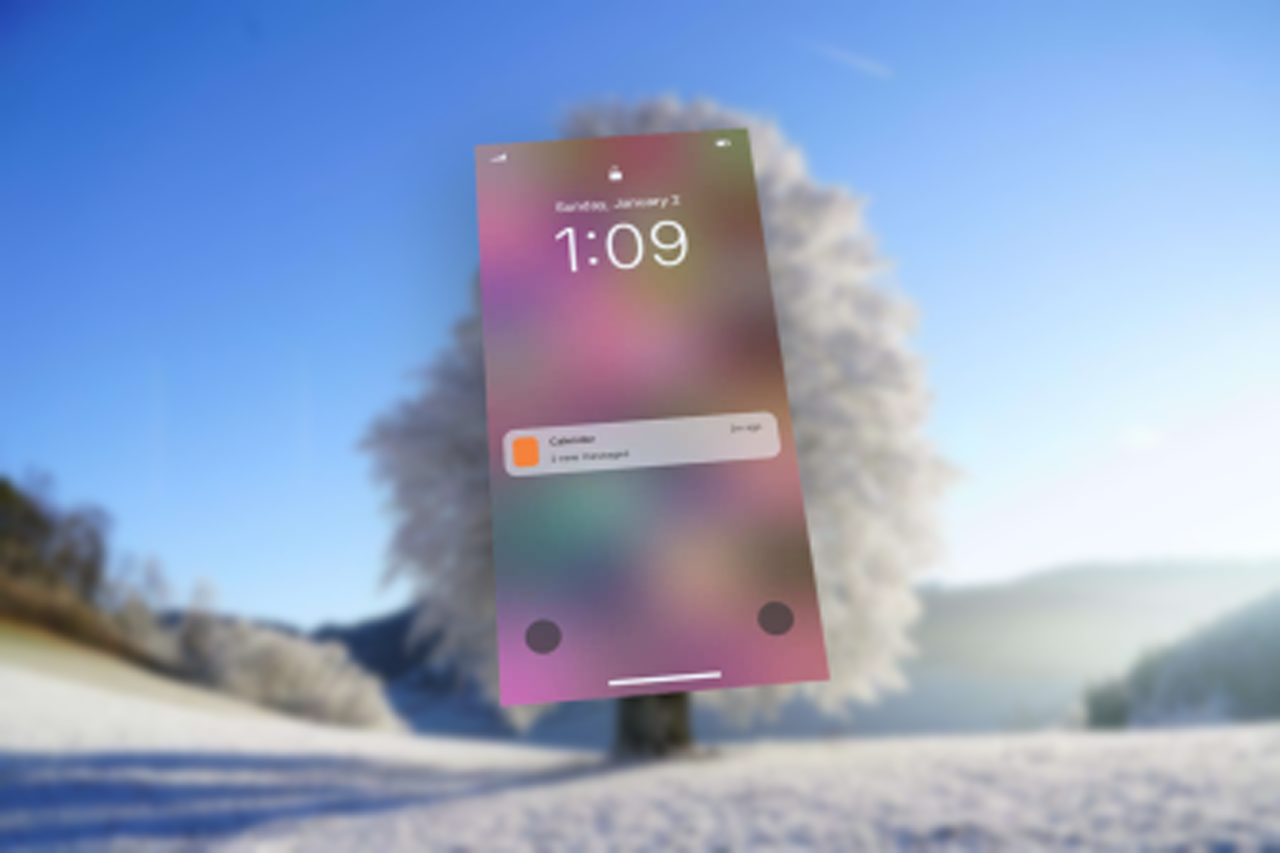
1:09
